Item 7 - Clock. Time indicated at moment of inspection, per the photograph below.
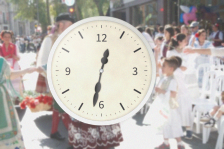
12:32
